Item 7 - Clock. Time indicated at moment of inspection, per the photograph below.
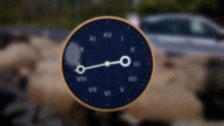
2:43
